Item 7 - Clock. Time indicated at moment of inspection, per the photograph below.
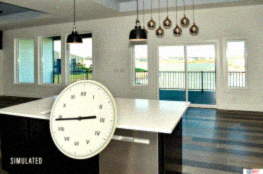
2:44
